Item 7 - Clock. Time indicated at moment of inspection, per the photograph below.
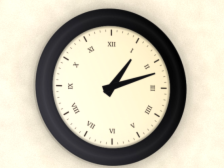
1:12
